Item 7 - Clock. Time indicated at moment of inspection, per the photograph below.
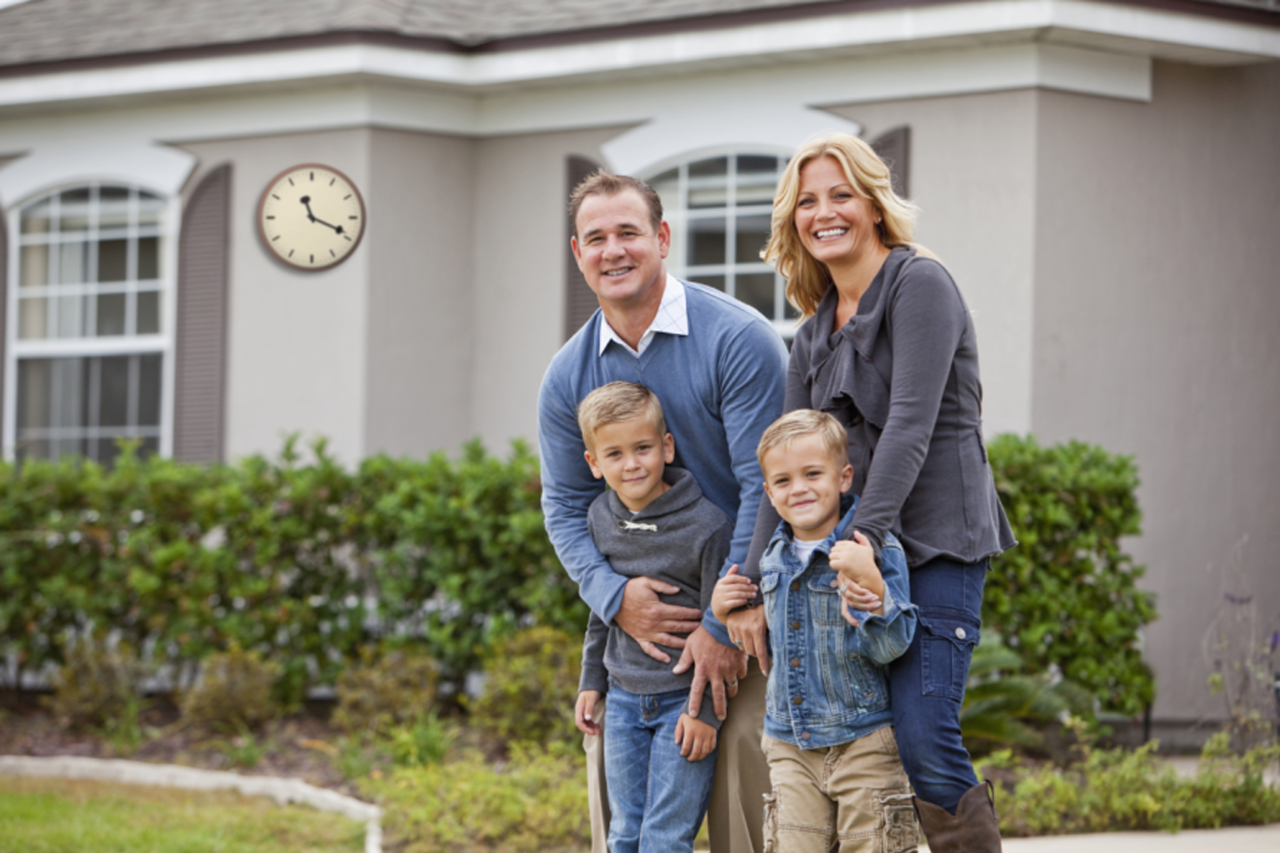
11:19
